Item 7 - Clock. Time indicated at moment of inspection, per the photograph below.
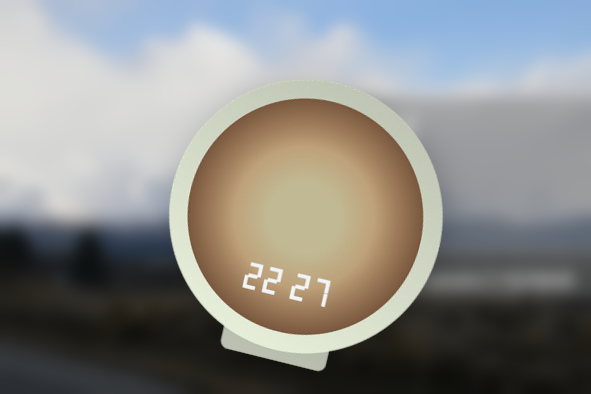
22:27
